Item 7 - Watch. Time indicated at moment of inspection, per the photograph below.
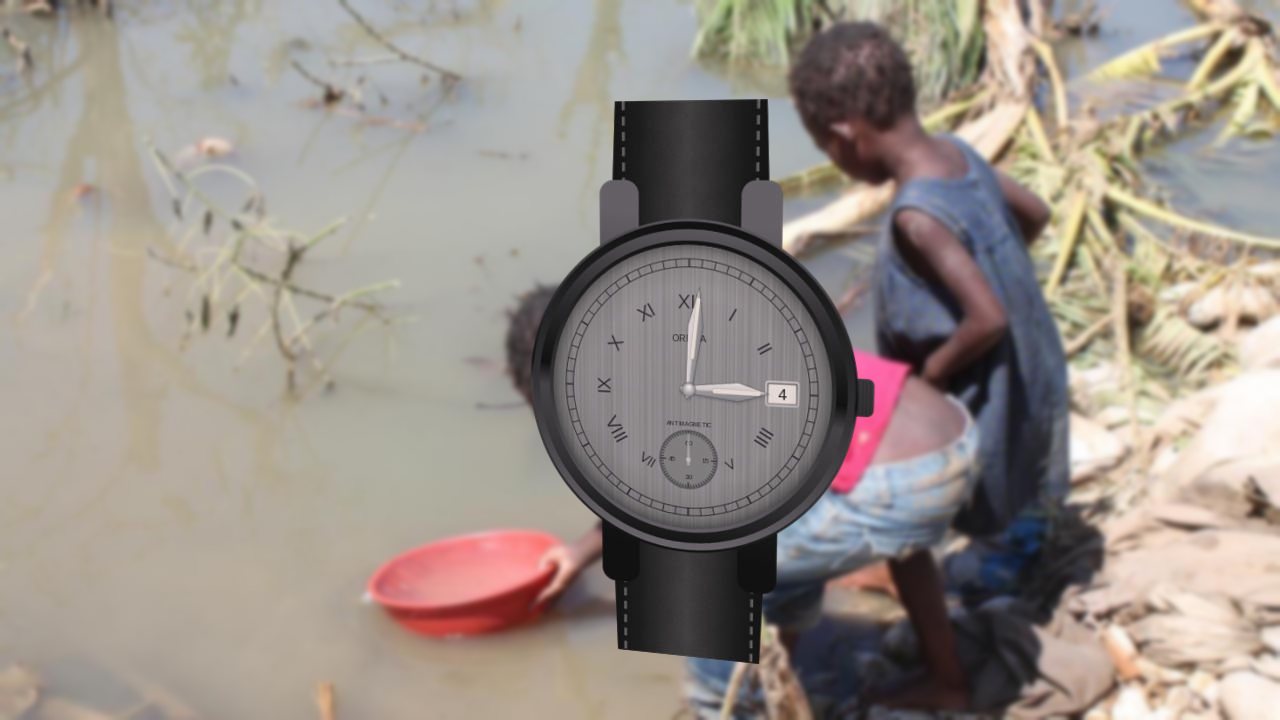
3:01
